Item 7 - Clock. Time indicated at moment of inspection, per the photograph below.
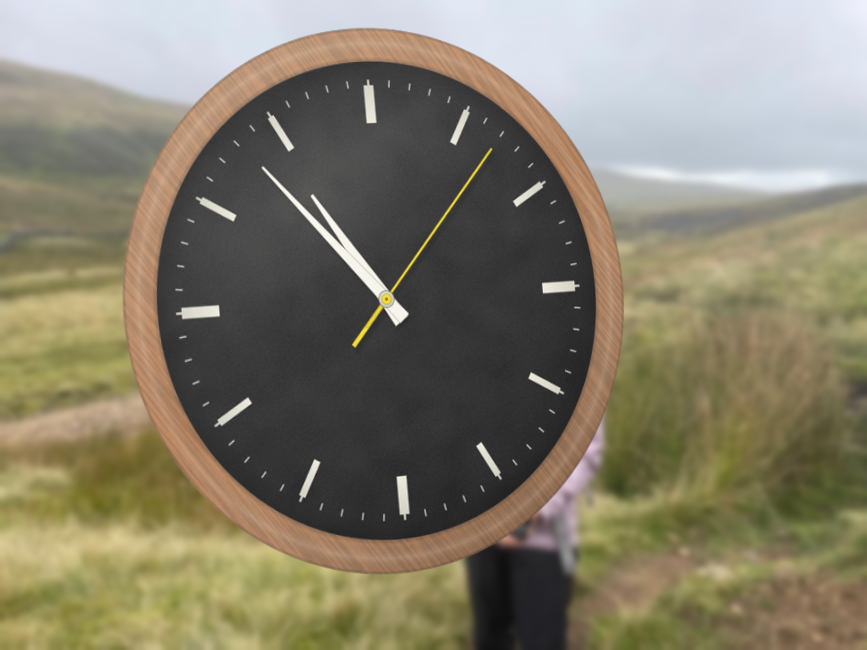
10:53:07
